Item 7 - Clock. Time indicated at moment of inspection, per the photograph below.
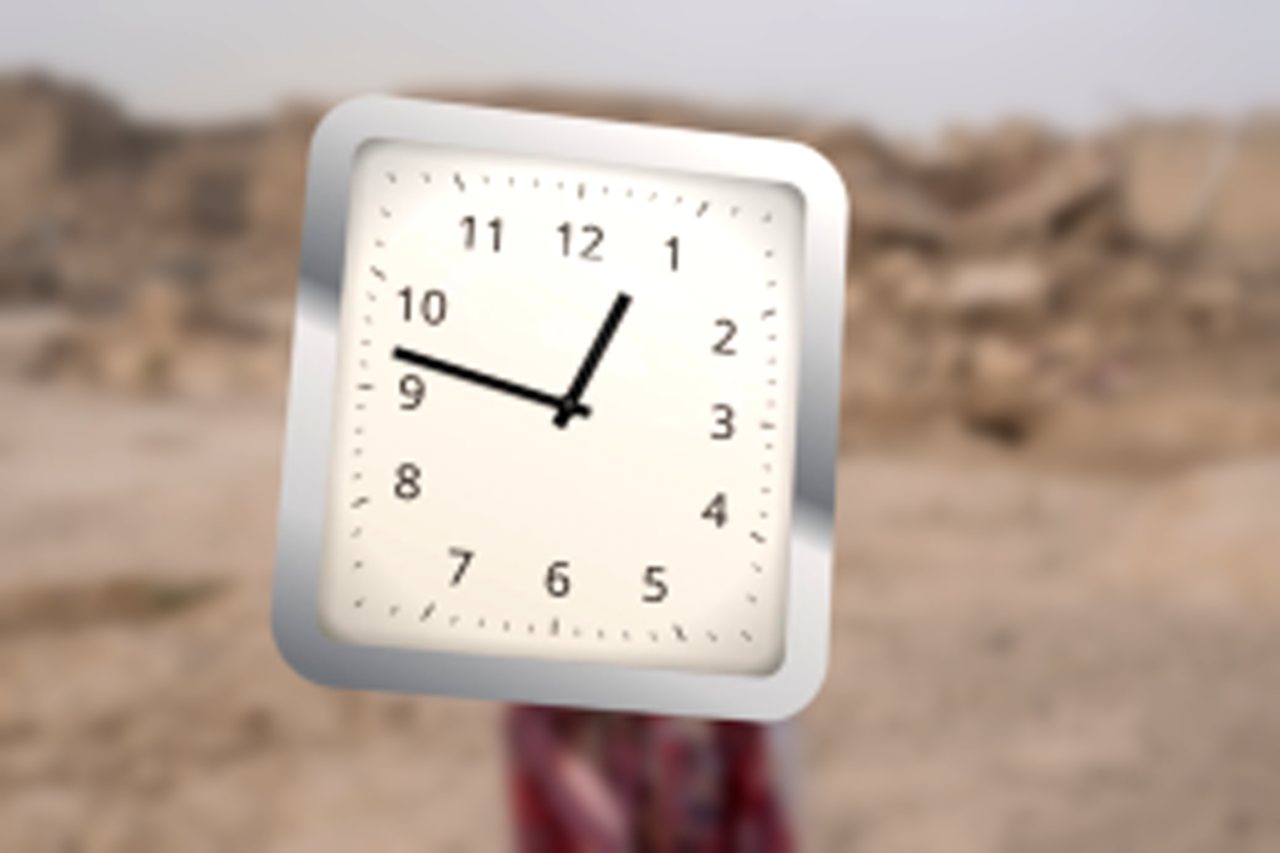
12:47
